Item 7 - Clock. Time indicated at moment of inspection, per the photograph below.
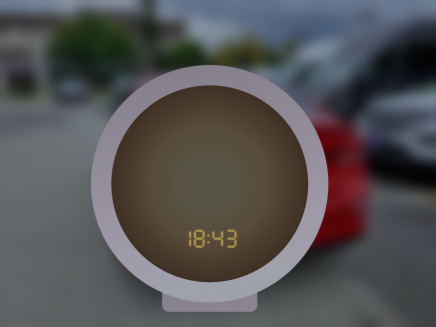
18:43
